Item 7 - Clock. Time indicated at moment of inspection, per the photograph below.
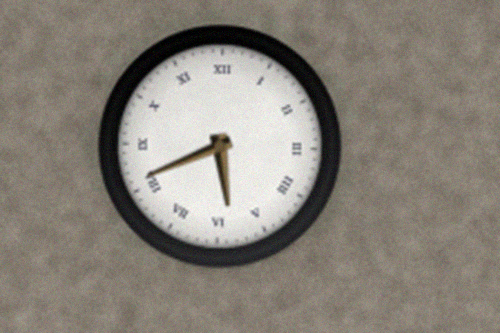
5:41
